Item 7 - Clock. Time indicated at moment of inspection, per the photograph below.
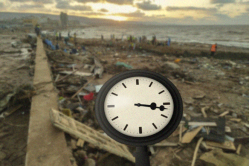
3:17
